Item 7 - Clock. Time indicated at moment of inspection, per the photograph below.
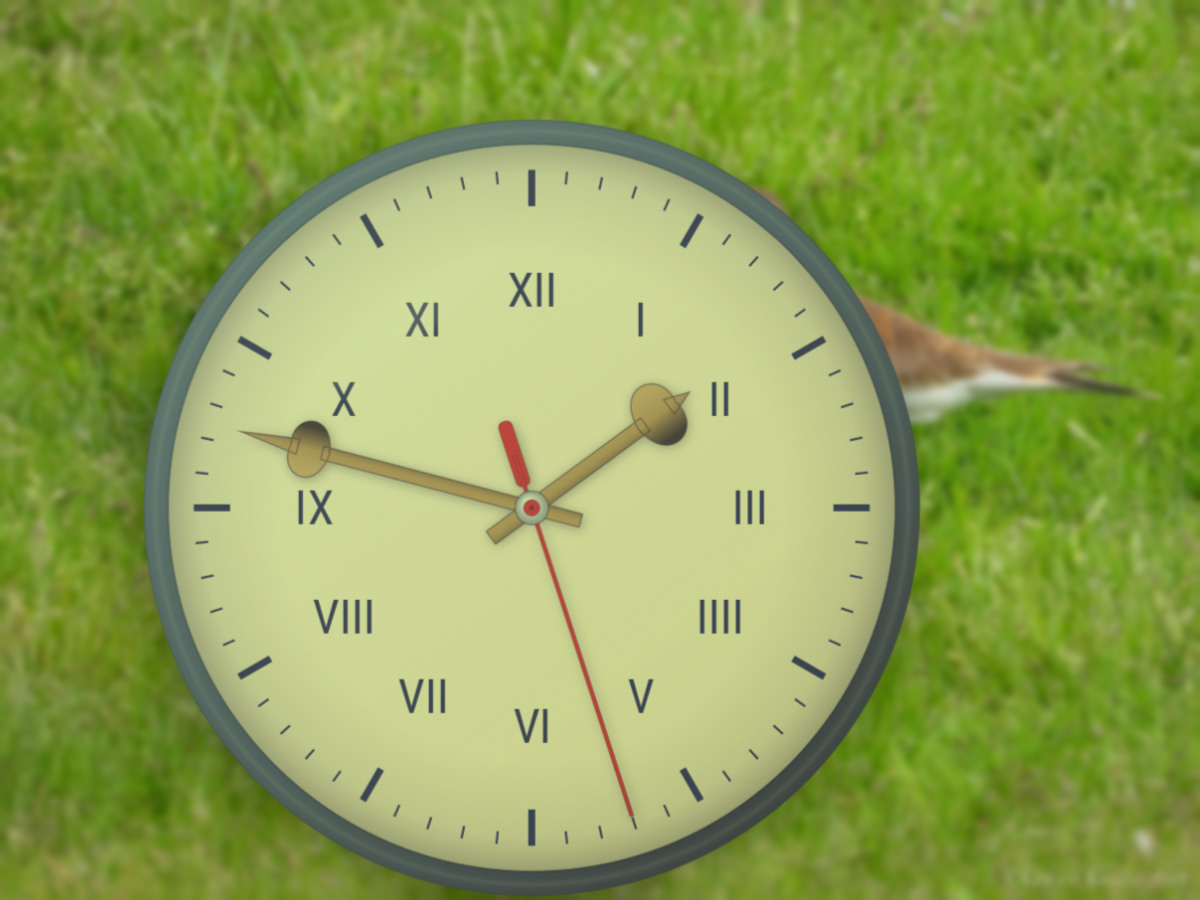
1:47:27
